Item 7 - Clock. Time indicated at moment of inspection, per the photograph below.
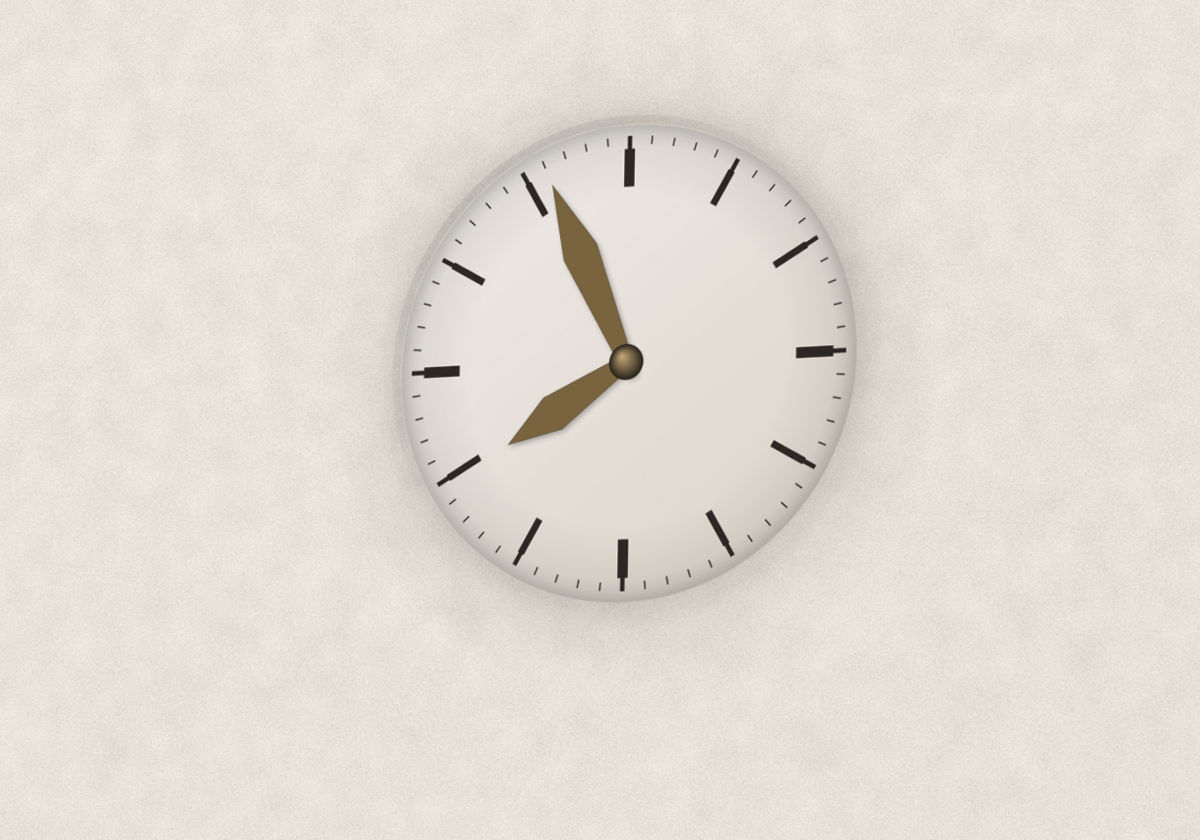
7:56
